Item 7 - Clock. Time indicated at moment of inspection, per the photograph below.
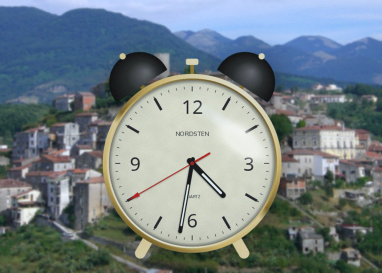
4:31:40
